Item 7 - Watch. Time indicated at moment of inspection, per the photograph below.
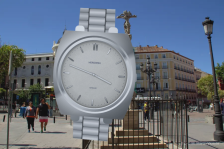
3:48
